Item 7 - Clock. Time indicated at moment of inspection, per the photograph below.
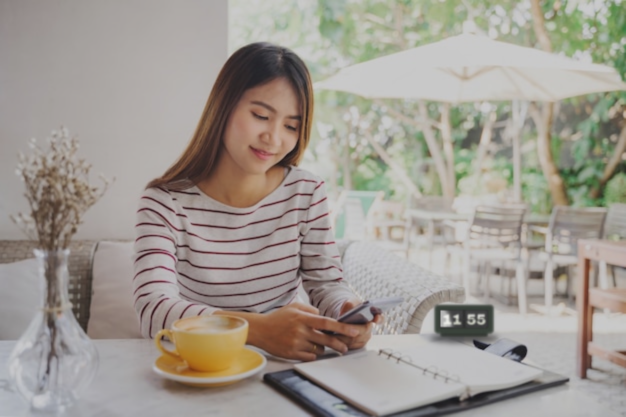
11:55
